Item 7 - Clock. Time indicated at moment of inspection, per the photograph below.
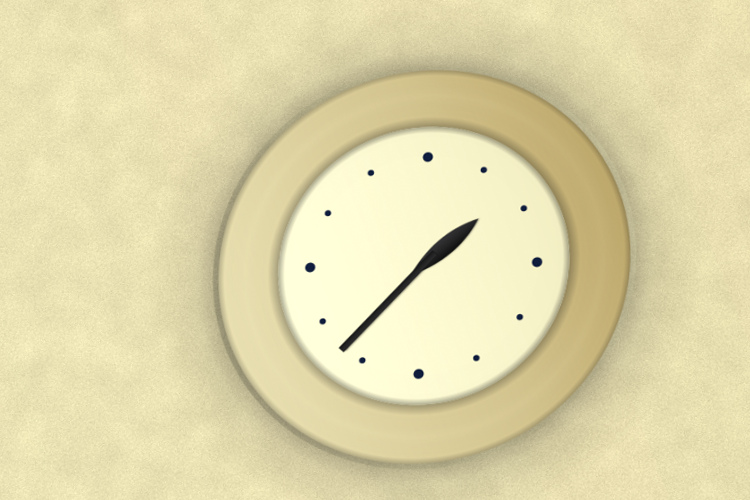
1:37
